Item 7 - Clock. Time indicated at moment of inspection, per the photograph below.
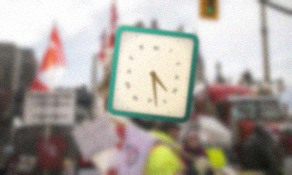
4:28
